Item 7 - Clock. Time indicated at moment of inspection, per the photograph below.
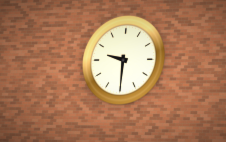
9:30
